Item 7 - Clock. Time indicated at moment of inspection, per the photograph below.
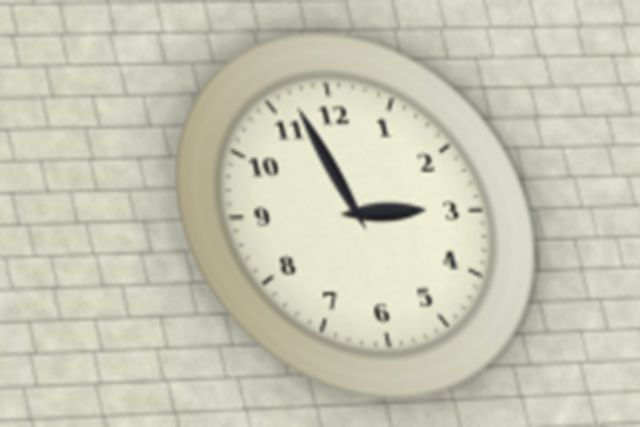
2:57
